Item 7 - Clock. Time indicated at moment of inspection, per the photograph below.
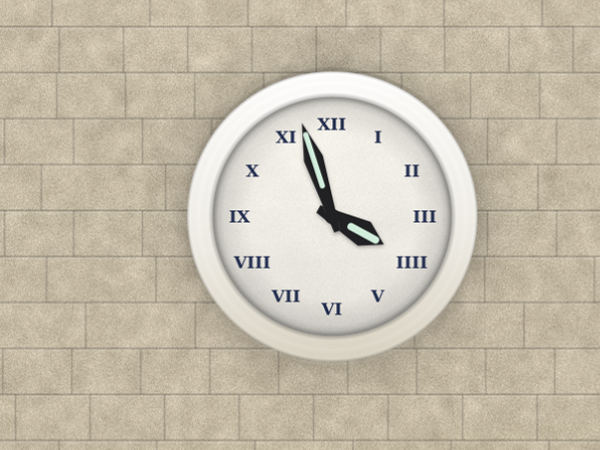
3:57
